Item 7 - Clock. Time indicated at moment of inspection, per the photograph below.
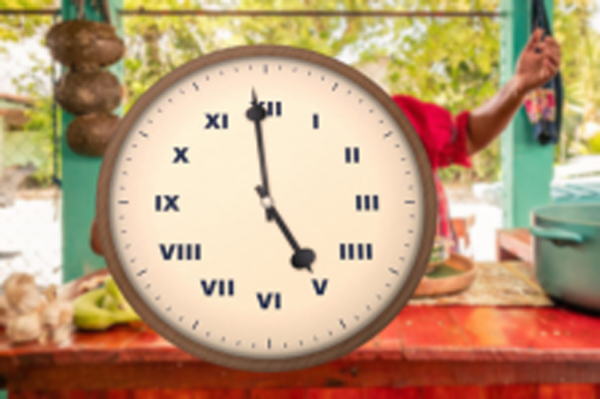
4:59
